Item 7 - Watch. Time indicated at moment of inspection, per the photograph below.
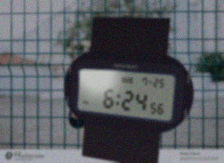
6:24
